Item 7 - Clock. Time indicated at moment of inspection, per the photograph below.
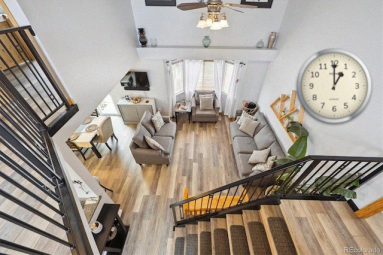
1:00
